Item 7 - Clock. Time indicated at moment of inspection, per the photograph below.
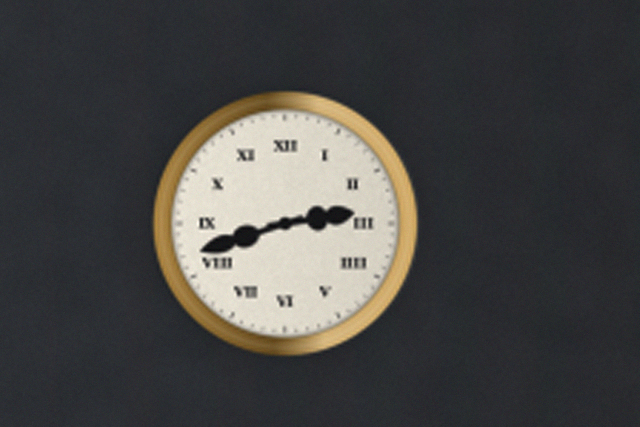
2:42
